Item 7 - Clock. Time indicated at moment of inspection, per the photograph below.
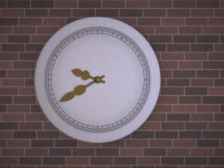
9:40
